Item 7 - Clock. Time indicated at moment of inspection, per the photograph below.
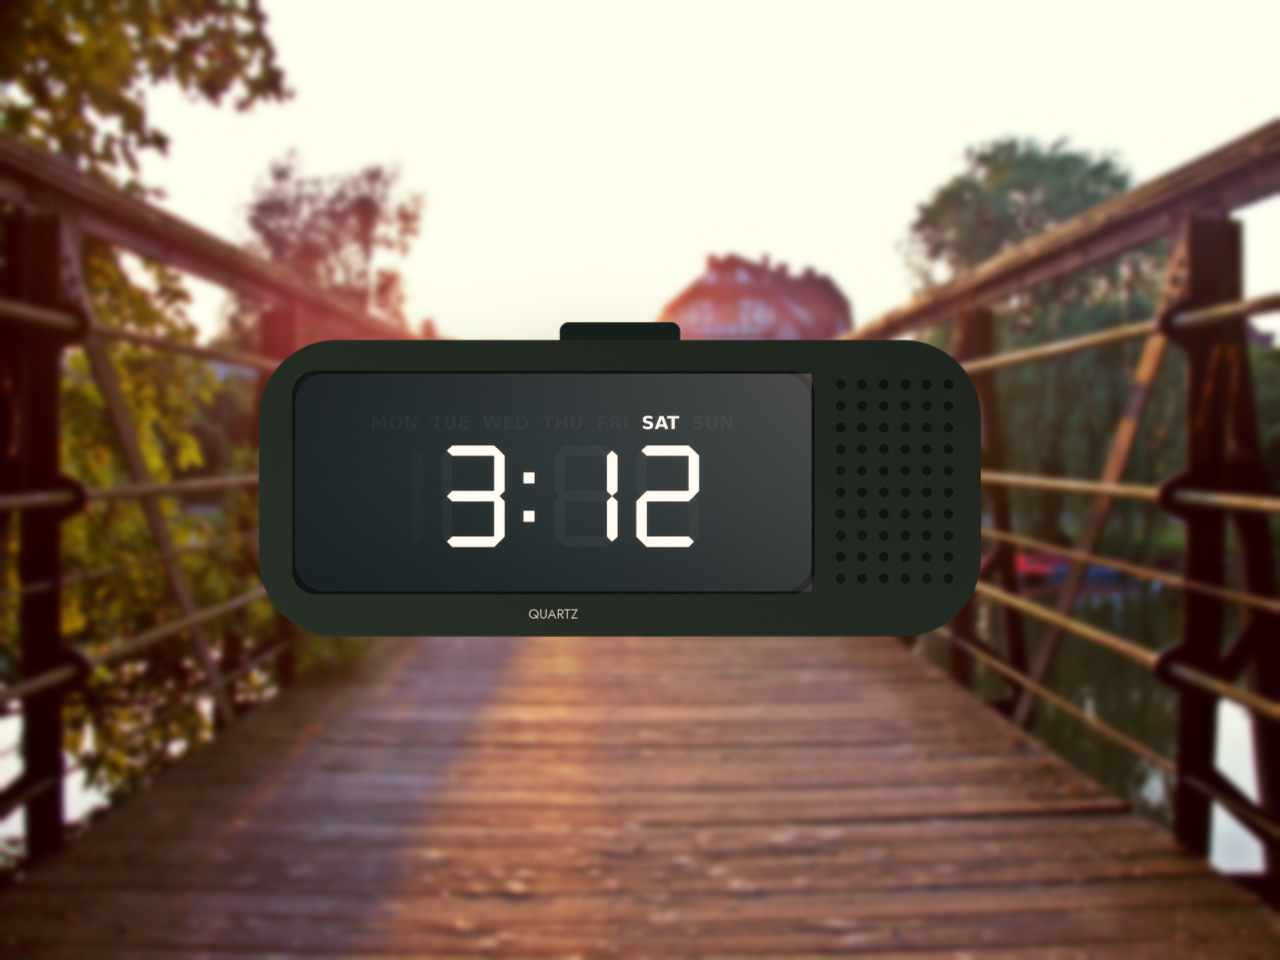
3:12
